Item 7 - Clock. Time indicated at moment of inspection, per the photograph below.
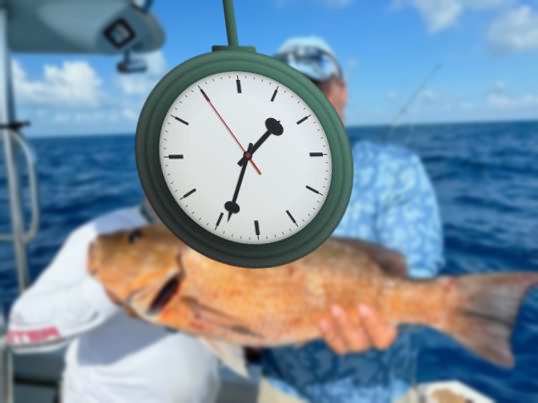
1:33:55
